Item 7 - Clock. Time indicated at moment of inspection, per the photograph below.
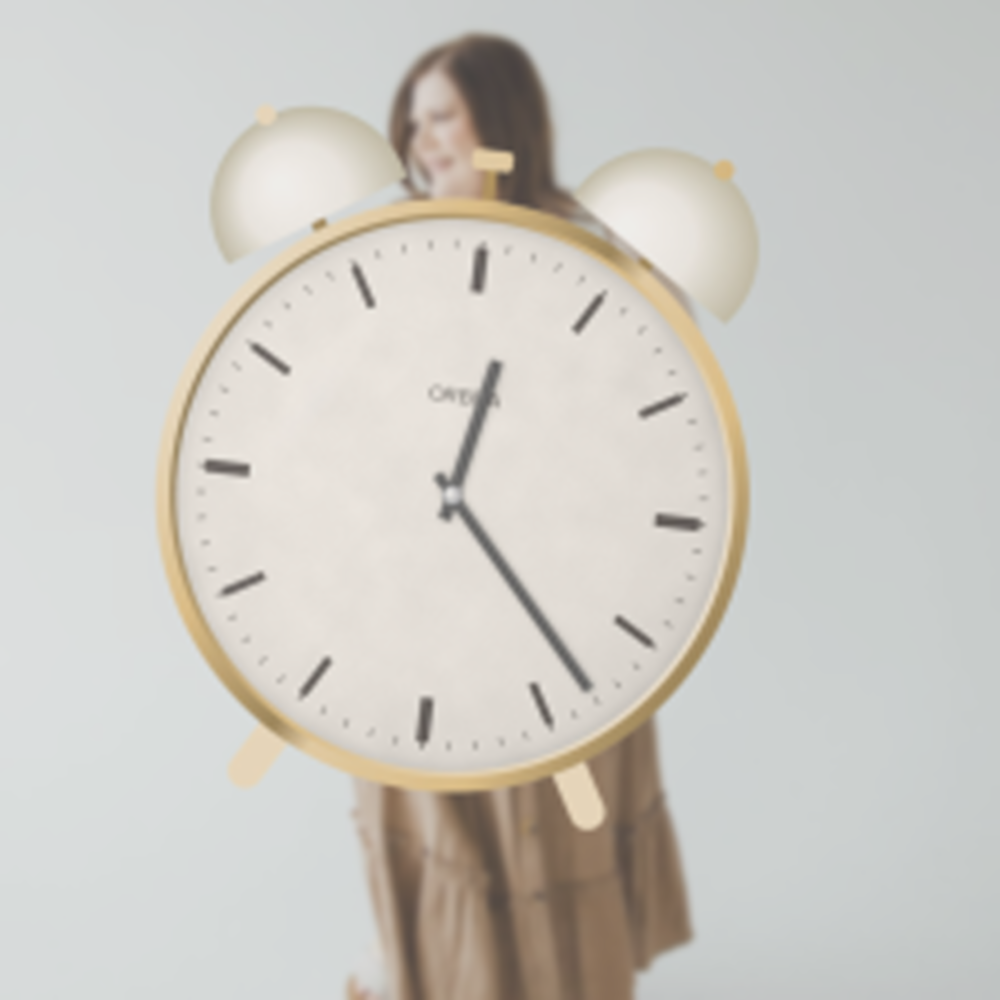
12:23
